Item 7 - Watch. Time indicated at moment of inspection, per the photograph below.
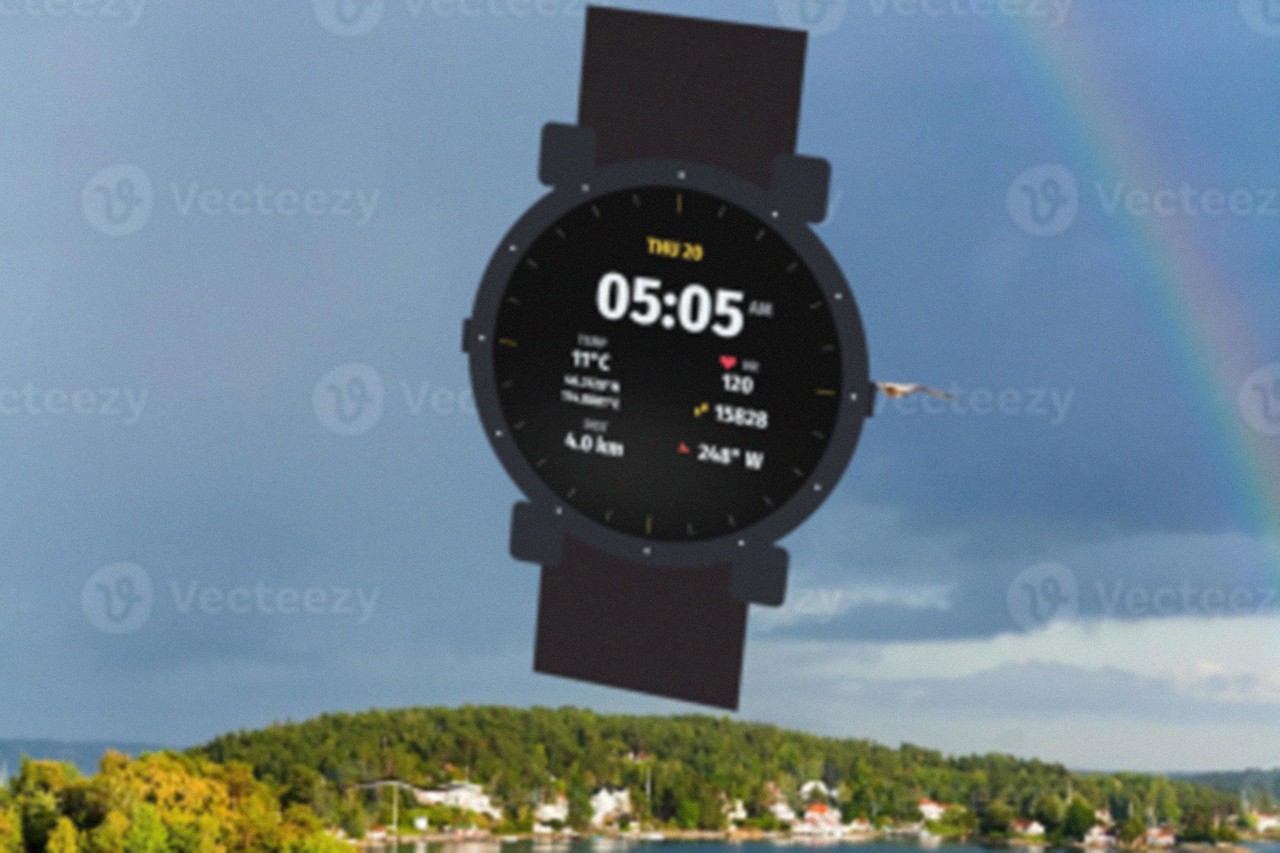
5:05
